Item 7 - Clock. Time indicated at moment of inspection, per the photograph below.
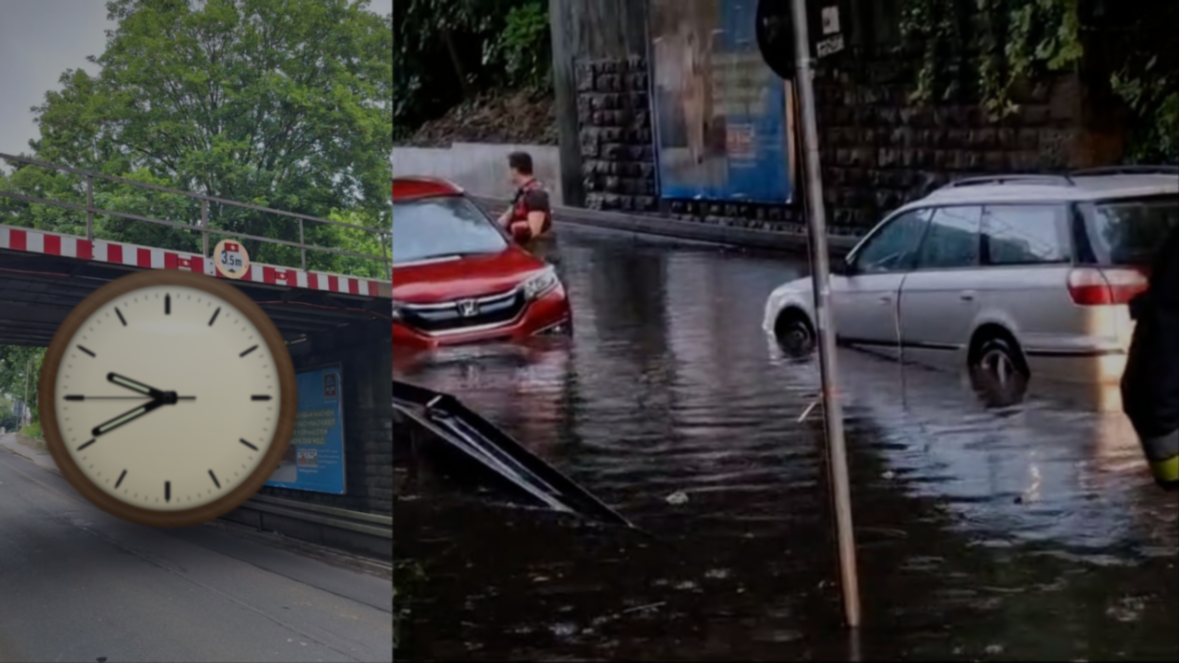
9:40:45
